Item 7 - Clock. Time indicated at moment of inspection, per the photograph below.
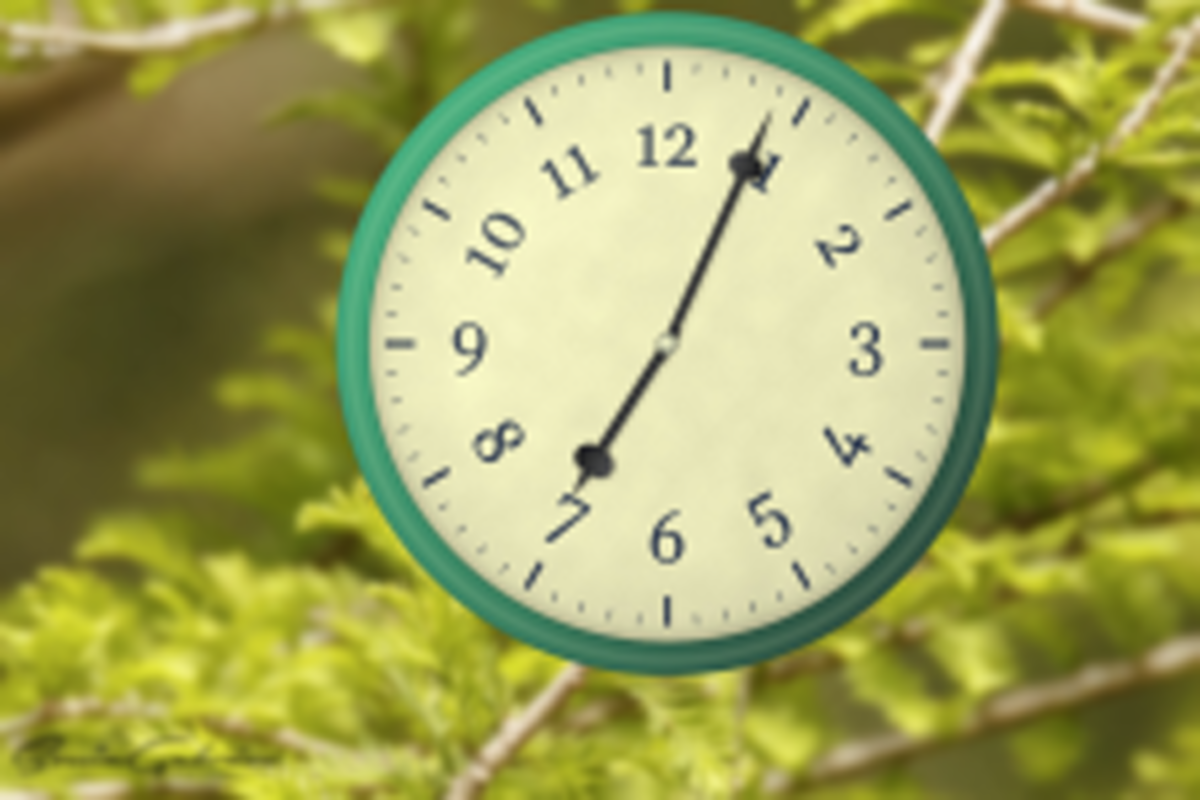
7:04
